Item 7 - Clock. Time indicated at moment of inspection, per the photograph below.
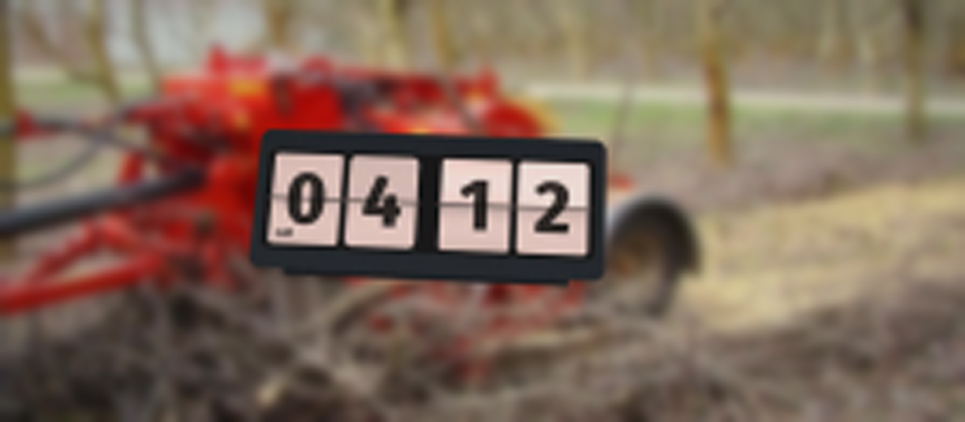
4:12
